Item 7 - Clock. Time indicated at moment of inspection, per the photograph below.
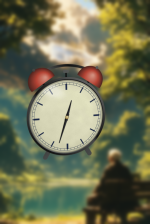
12:33
